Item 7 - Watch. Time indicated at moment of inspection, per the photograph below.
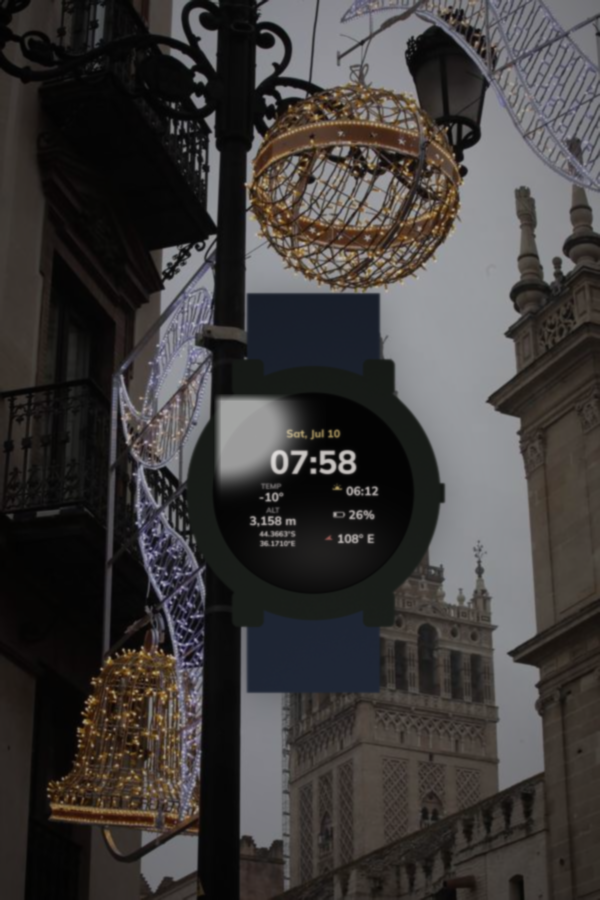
7:58
